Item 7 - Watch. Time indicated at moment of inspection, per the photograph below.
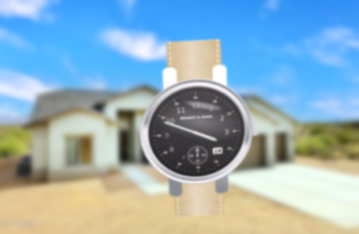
3:49
